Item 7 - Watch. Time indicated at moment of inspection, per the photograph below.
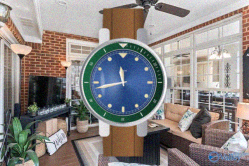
11:43
